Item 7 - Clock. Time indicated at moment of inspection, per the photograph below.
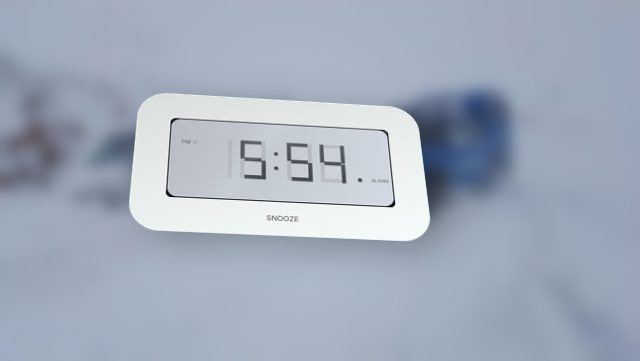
5:54
